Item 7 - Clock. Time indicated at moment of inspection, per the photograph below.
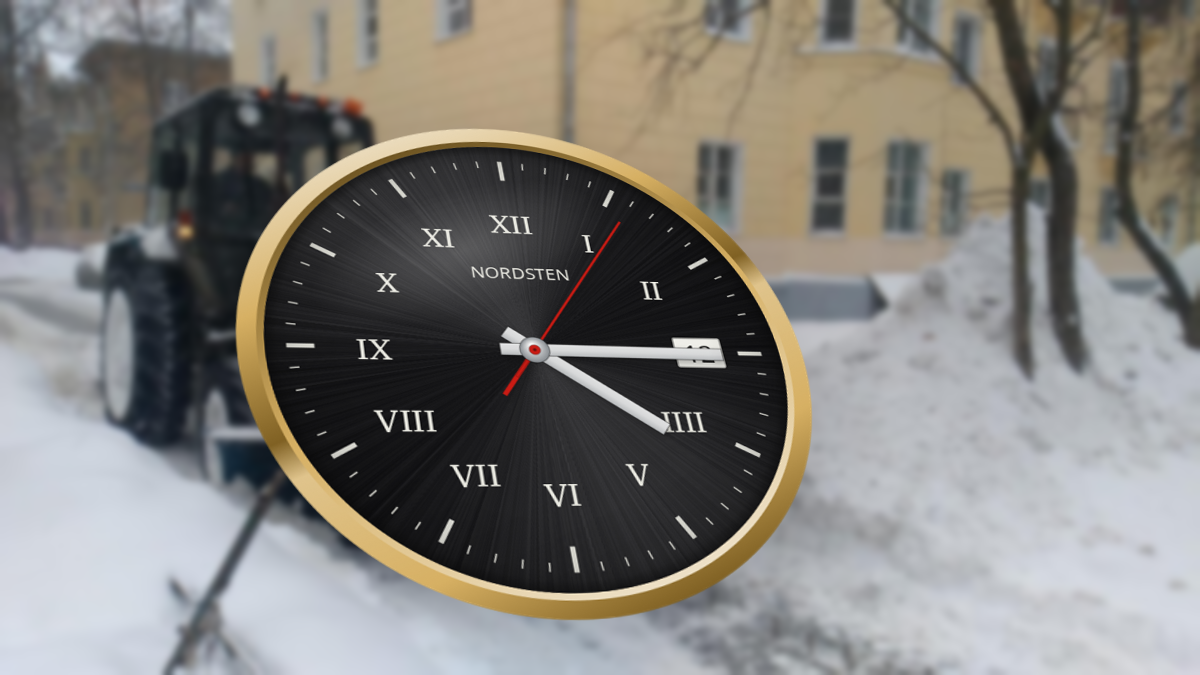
4:15:06
